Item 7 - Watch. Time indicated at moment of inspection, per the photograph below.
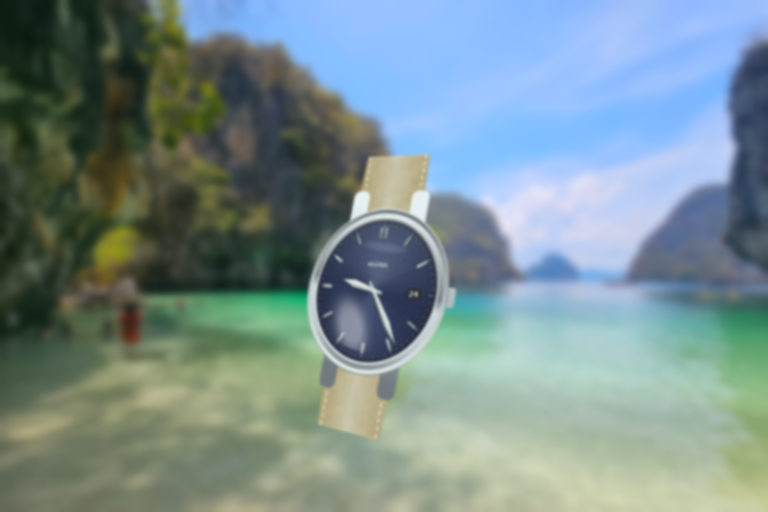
9:24
